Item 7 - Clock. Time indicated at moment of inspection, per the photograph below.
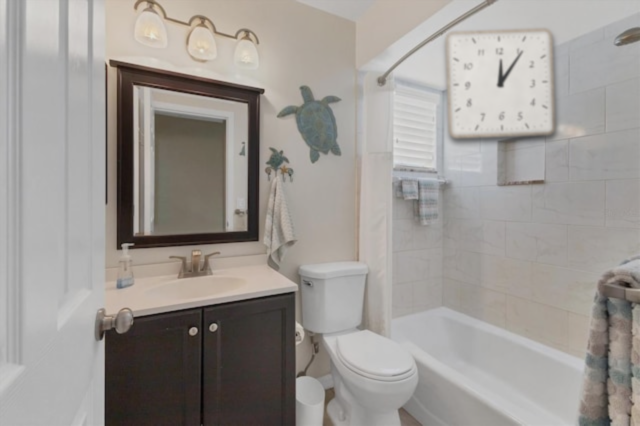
12:06
